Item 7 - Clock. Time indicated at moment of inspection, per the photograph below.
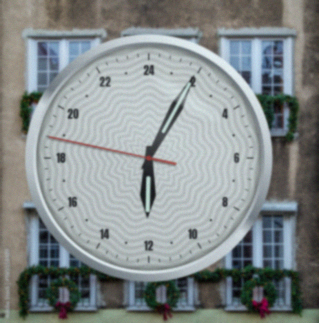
12:04:47
